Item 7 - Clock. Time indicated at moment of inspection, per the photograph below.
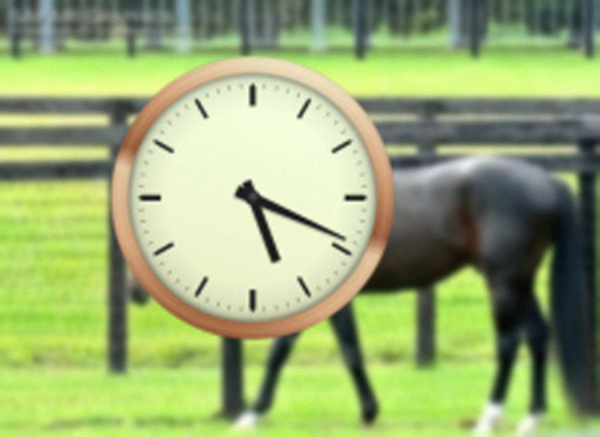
5:19
